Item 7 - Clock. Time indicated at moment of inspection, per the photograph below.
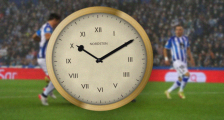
10:10
